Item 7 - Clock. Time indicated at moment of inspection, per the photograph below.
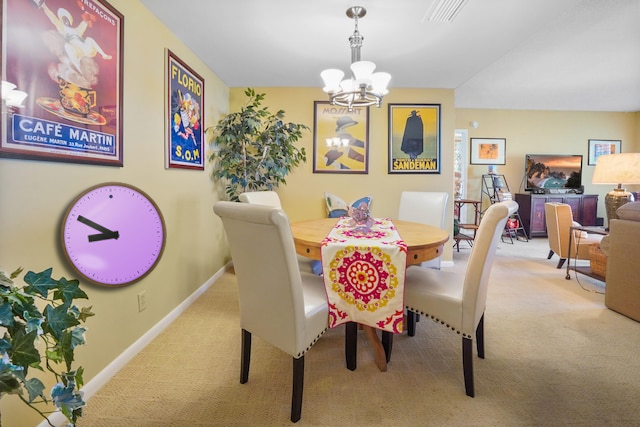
8:50
